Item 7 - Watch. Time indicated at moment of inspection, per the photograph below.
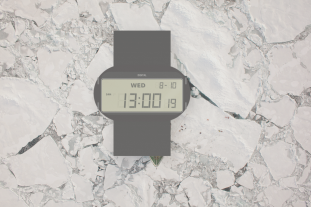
13:00:19
